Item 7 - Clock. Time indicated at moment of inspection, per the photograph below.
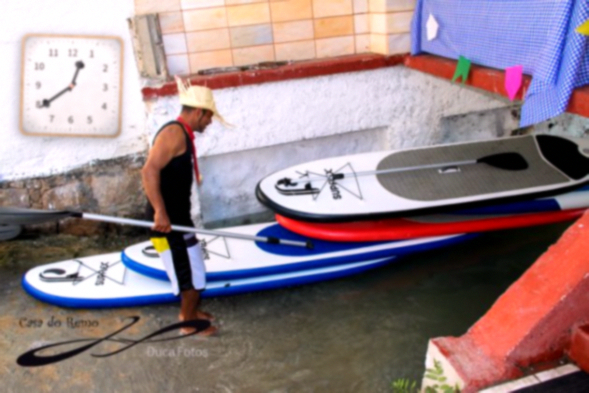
12:39
